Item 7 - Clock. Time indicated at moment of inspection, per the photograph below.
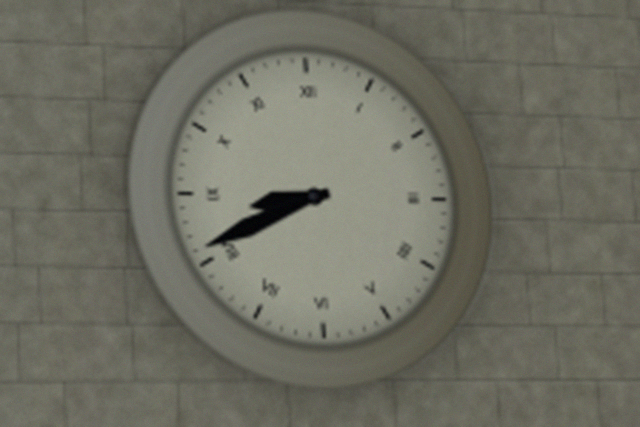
8:41
